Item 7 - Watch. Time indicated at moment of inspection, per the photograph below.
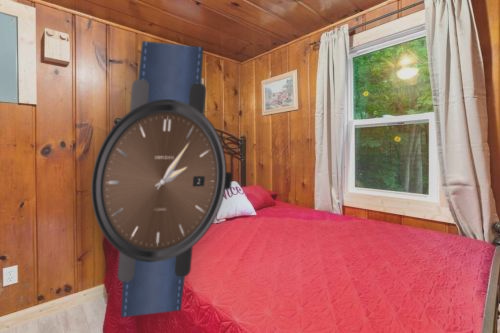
2:06
